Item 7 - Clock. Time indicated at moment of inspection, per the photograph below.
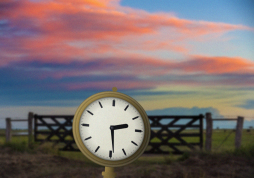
2:29
